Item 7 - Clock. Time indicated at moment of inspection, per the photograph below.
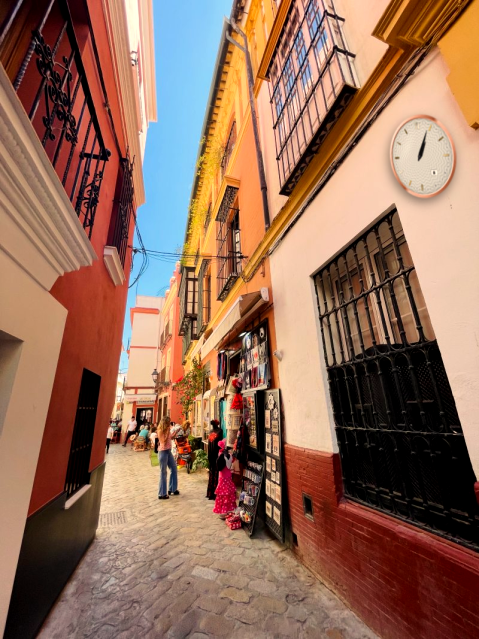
1:04
